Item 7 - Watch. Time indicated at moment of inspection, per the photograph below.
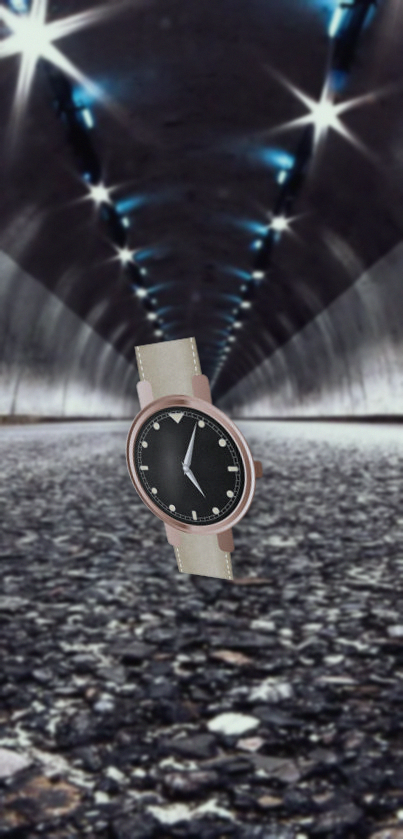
5:04
